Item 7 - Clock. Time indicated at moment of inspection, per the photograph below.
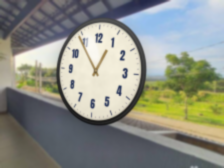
12:54
